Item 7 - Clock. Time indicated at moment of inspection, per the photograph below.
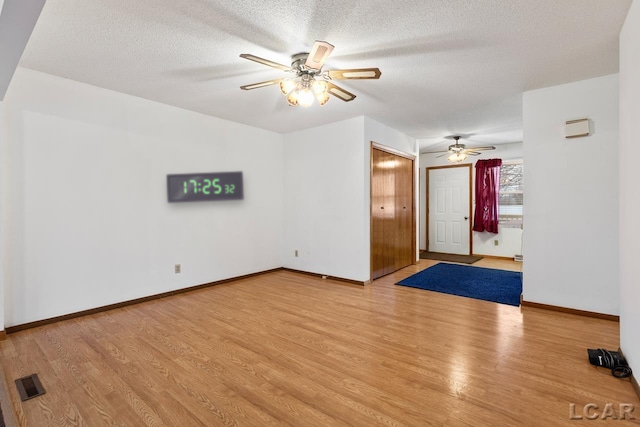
17:25
